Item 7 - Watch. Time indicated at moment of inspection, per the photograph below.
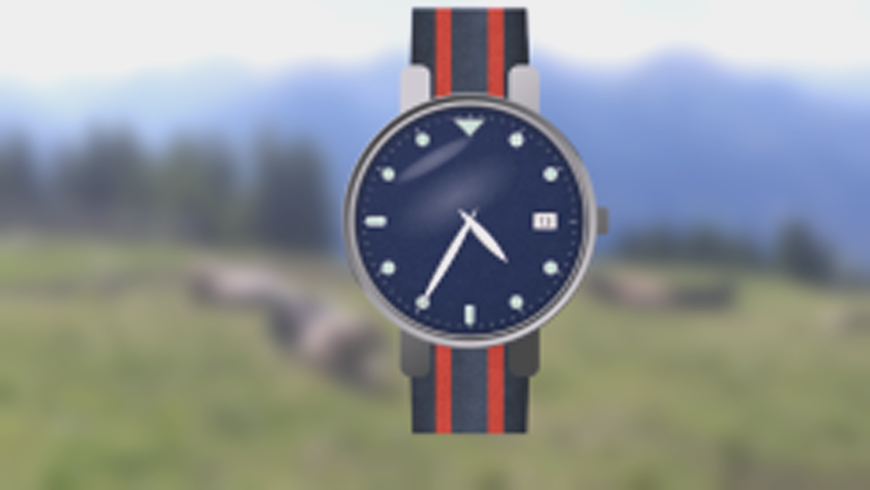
4:35
